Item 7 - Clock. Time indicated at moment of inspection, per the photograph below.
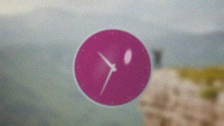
10:34
